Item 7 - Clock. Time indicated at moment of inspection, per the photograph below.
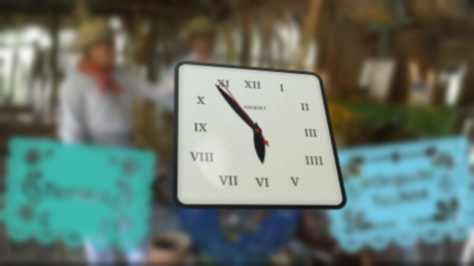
5:53:55
